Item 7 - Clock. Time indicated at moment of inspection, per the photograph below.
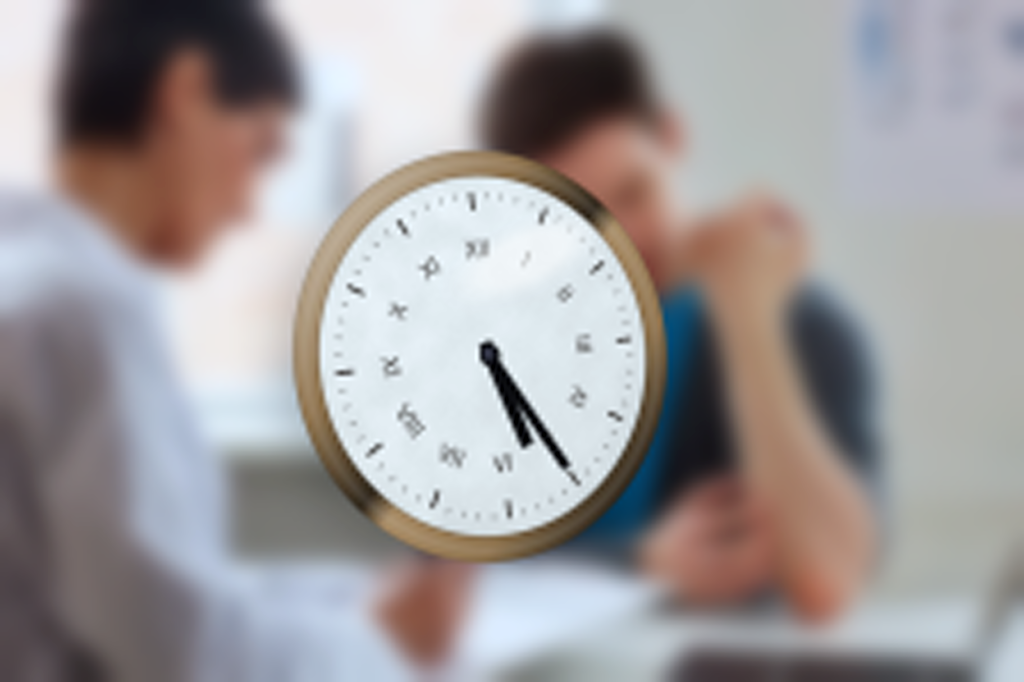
5:25
